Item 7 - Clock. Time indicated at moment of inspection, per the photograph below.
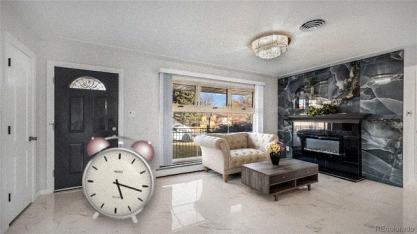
5:17
